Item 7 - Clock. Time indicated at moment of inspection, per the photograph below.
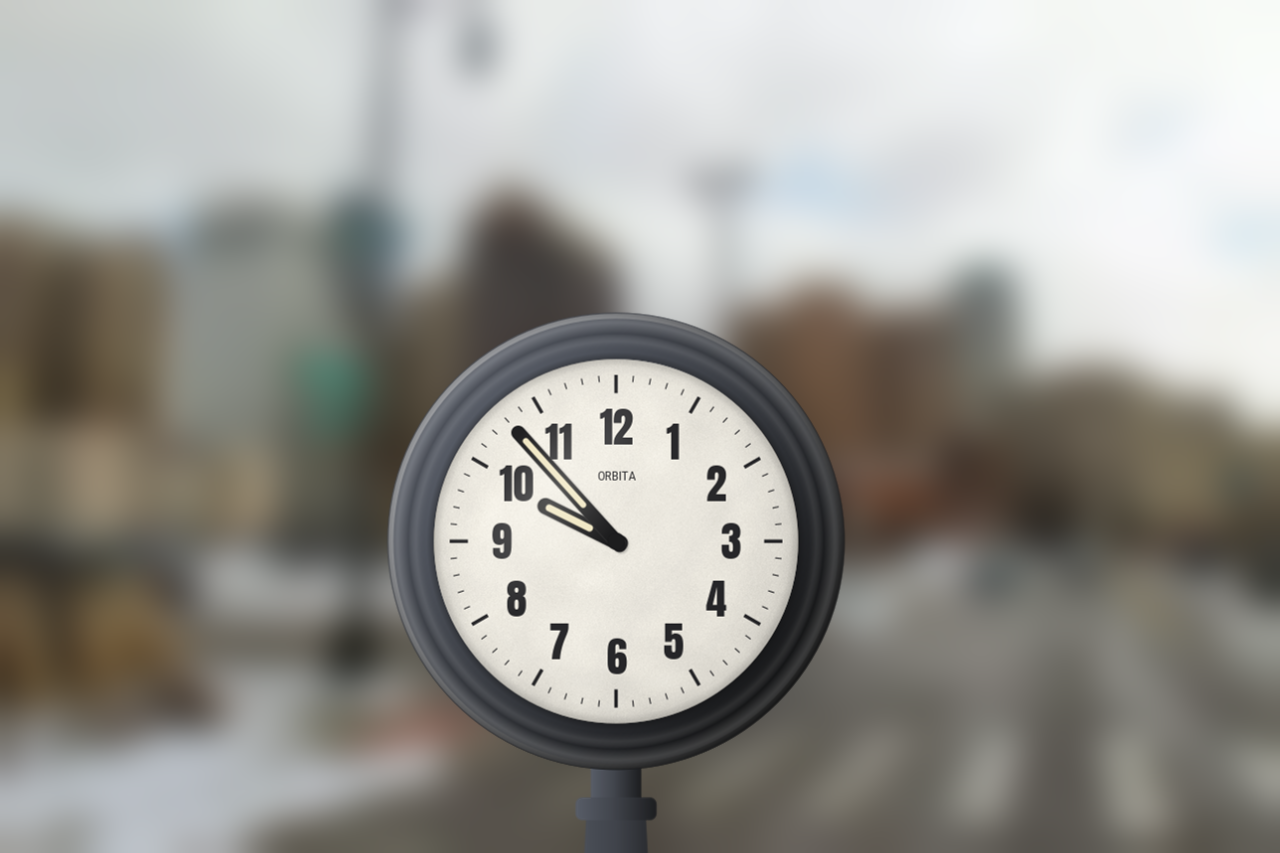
9:53
